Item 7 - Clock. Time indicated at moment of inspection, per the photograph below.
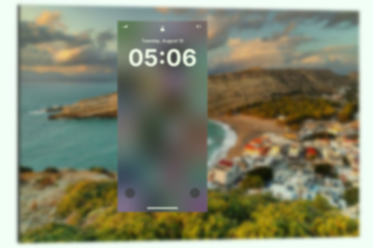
5:06
